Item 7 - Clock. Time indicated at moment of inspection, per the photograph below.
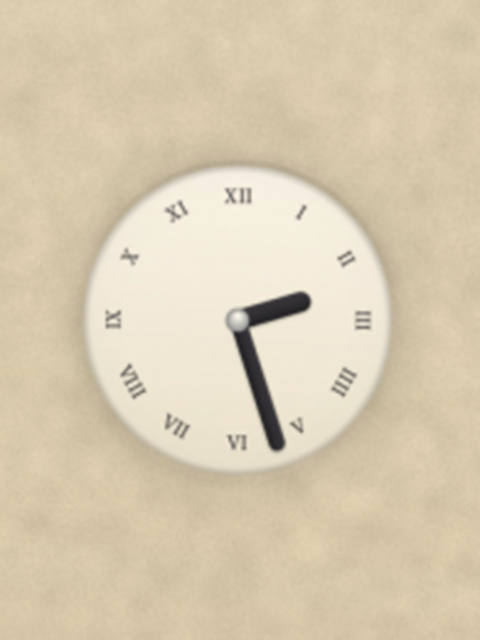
2:27
